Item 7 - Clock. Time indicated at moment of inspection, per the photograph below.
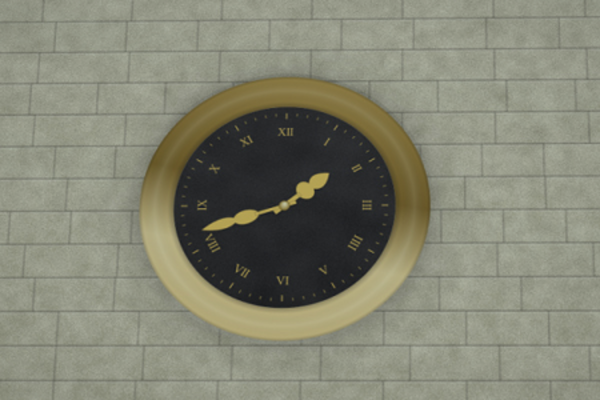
1:42
